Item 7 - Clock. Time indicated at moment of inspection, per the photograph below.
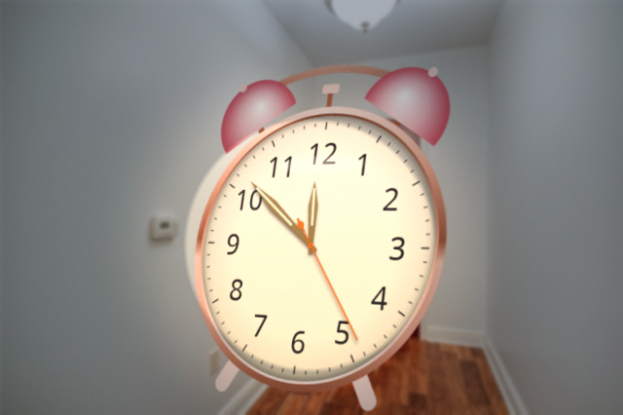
11:51:24
